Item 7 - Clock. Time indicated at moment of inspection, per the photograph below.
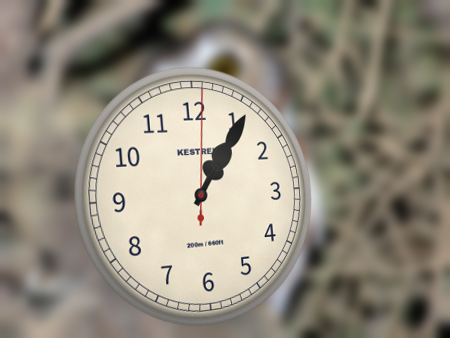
1:06:01
